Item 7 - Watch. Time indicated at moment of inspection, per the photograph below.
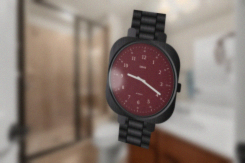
9:19
